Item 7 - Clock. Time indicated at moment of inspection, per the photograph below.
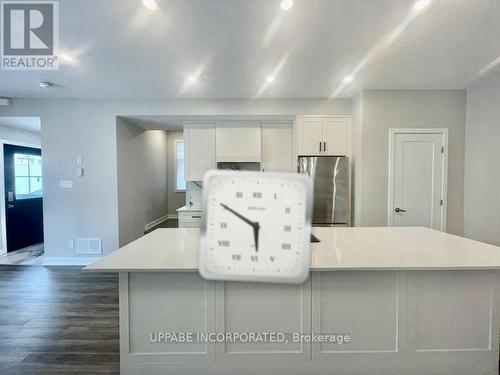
5:50
